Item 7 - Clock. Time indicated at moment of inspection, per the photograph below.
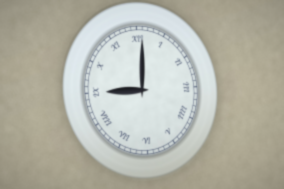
9:01
